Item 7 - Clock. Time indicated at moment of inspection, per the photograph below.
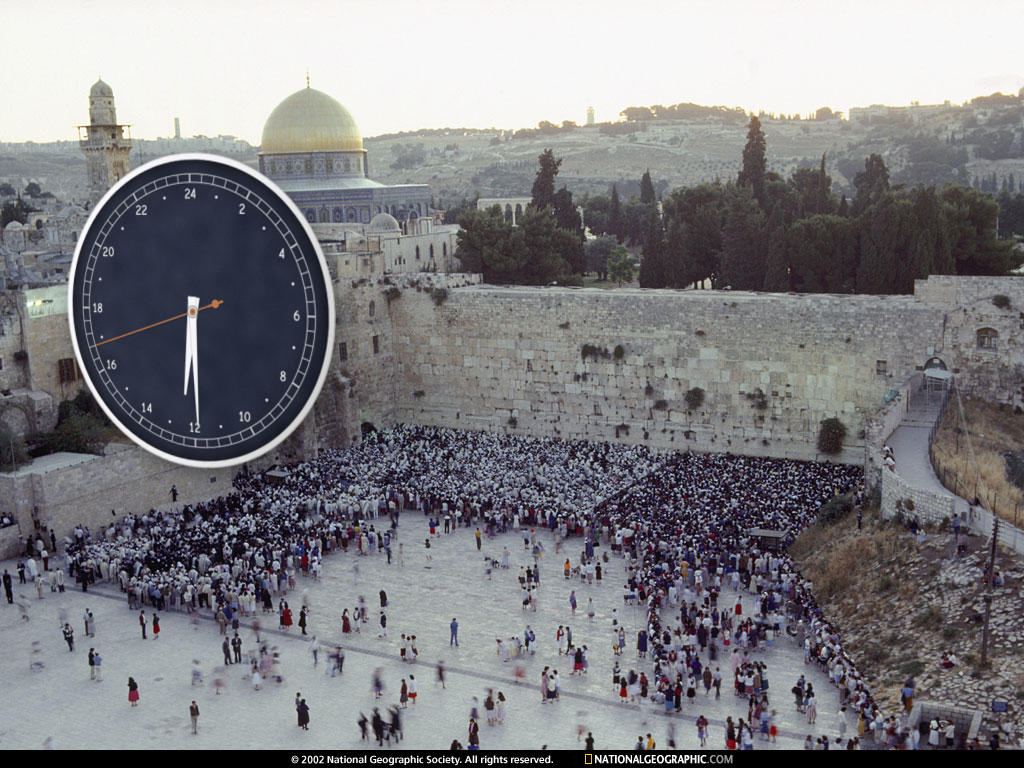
12:29:42
